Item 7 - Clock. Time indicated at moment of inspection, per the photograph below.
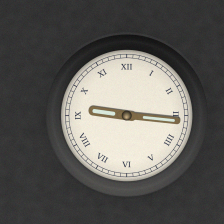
9:16
